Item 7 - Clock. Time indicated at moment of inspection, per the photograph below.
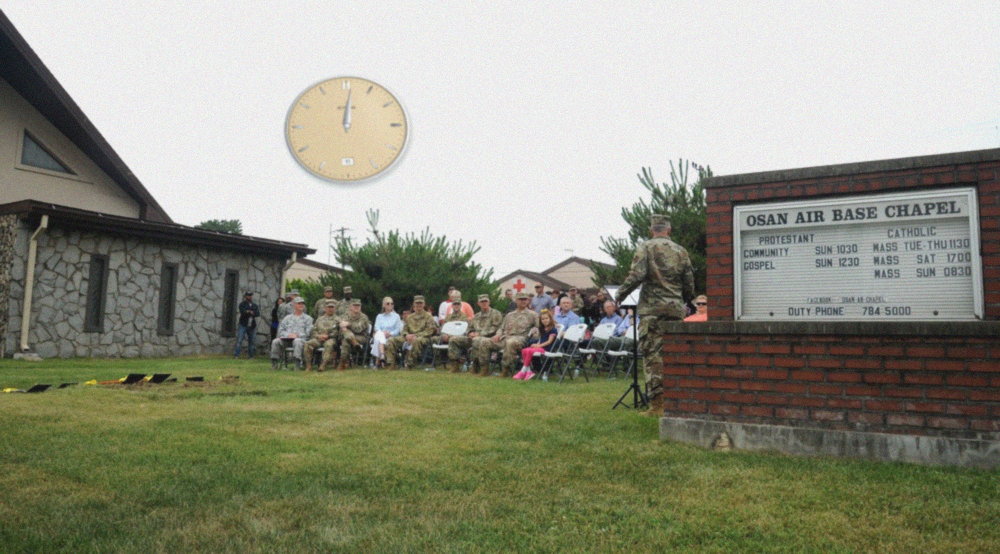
12:01
